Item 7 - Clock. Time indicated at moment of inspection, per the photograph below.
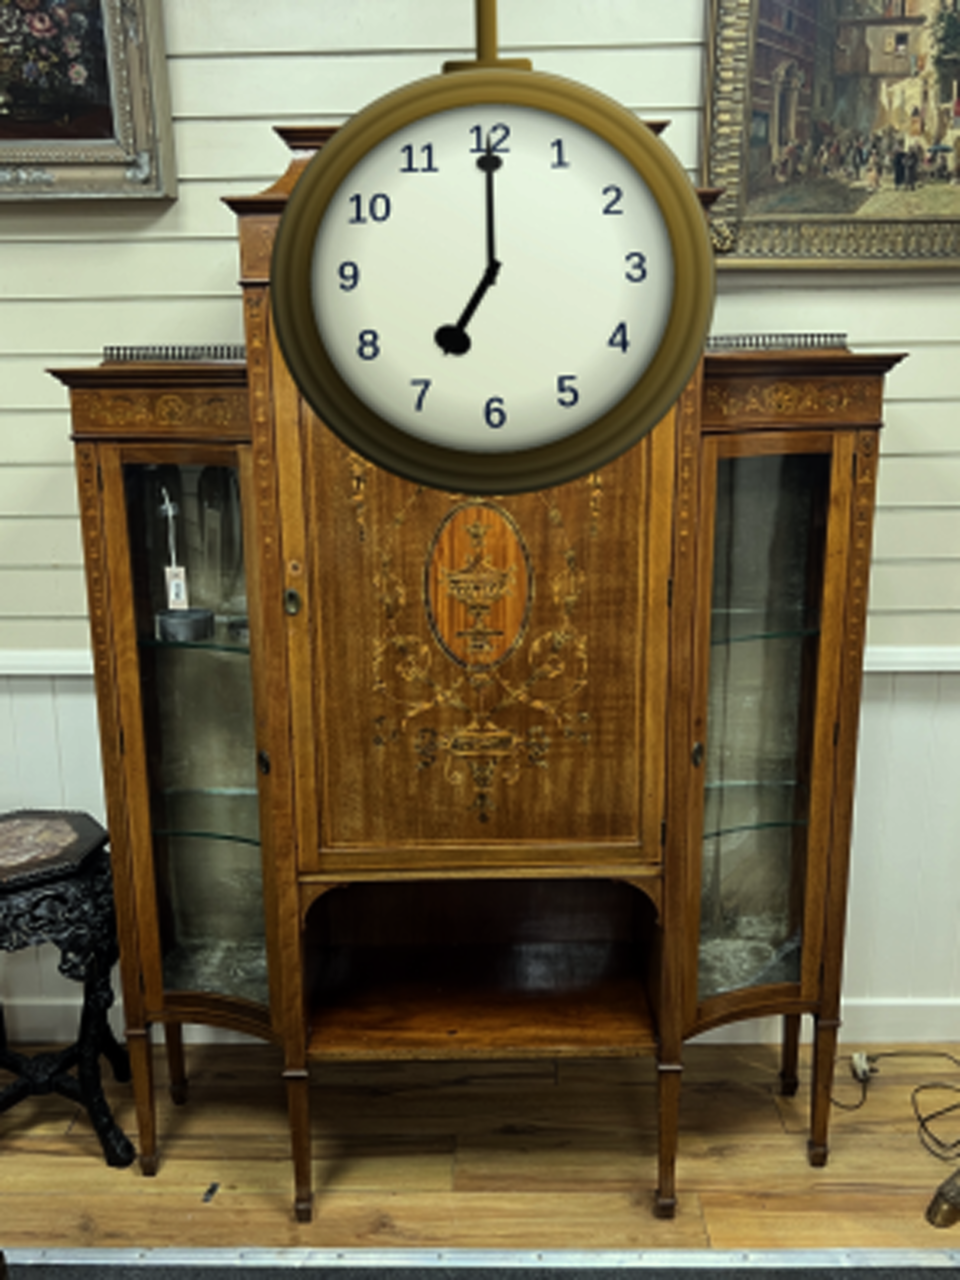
7:00
